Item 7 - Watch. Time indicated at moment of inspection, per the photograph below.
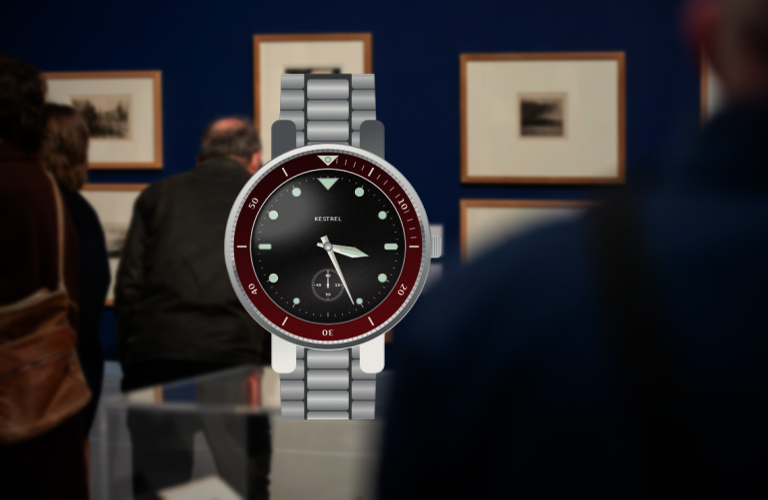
3:26
